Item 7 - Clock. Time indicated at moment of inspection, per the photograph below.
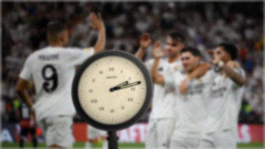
2:13
